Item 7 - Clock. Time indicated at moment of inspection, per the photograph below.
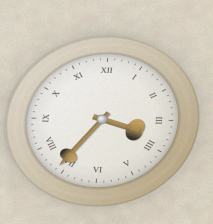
3:36
